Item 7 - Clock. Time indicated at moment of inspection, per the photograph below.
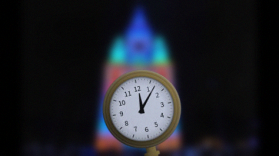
12:07
